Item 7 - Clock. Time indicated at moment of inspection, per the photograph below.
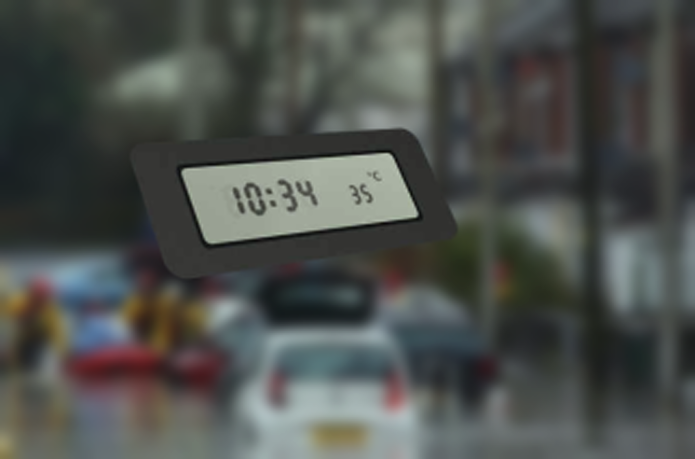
10:34
